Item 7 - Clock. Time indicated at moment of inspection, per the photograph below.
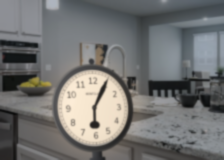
6:05
